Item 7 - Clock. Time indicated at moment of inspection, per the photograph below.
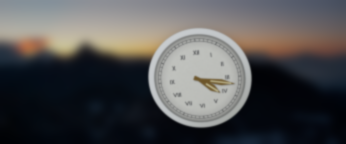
4:17
